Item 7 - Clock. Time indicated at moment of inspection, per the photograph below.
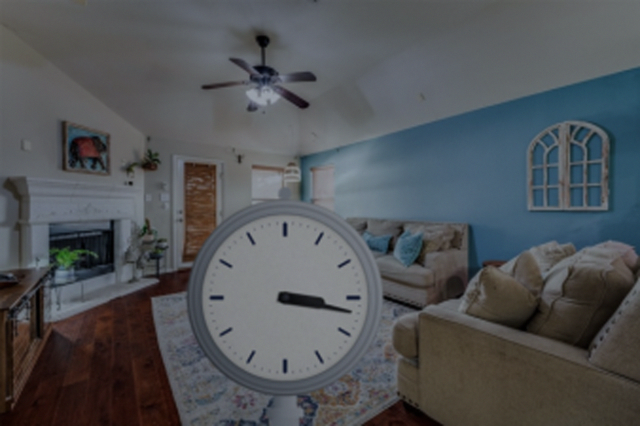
3:17
